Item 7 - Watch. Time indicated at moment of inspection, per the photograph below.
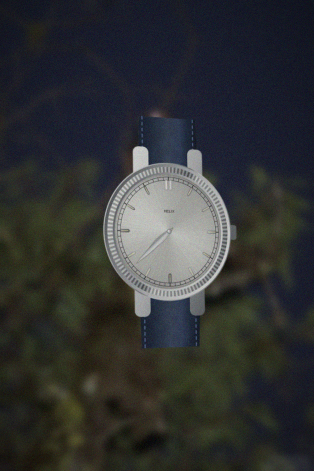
7:38
